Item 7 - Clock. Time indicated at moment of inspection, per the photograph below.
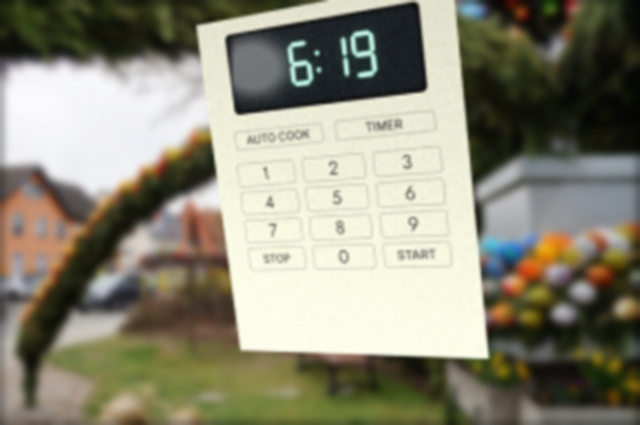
6:19
